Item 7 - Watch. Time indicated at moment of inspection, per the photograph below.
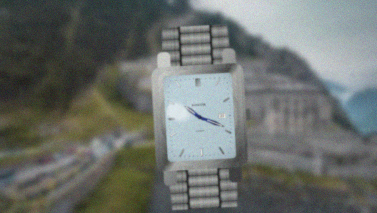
10:19
